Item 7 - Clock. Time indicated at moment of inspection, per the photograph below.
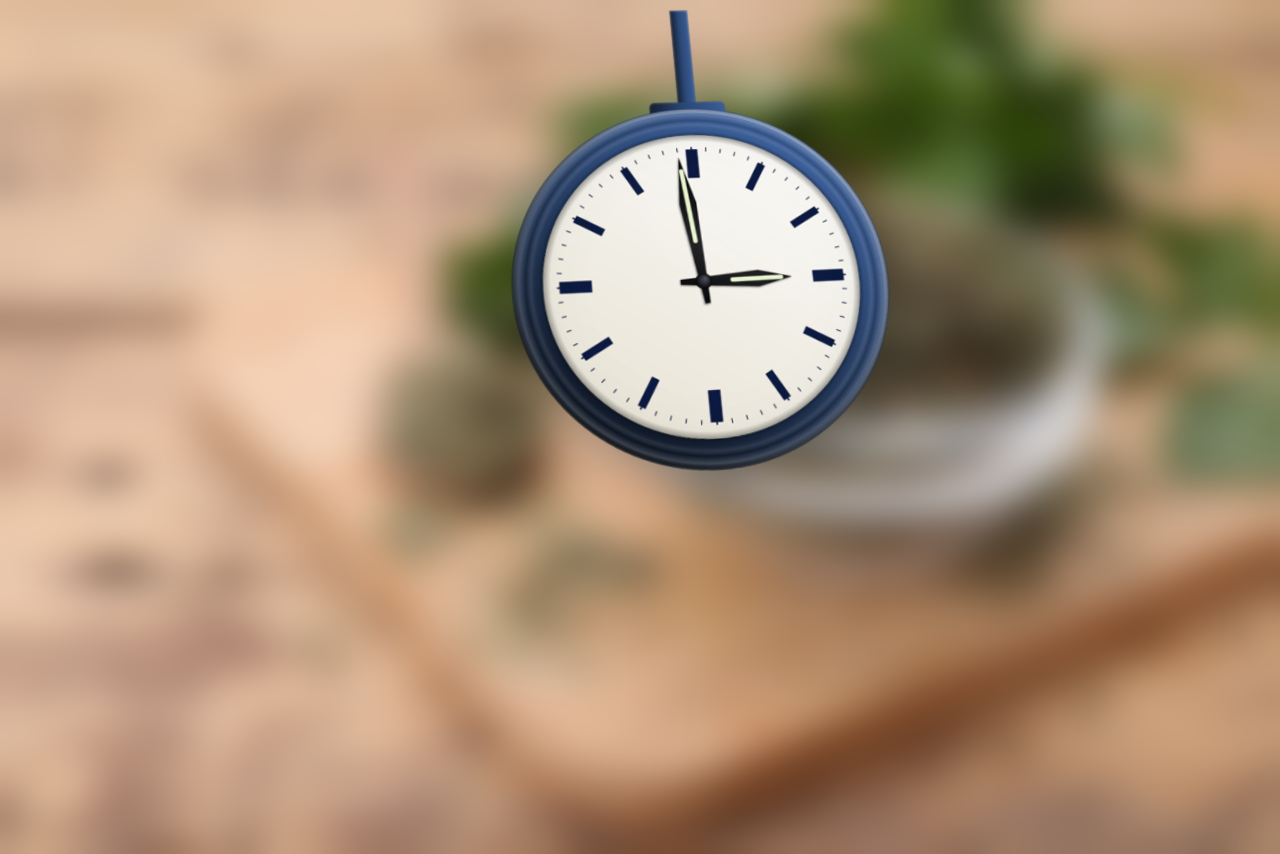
2:59
